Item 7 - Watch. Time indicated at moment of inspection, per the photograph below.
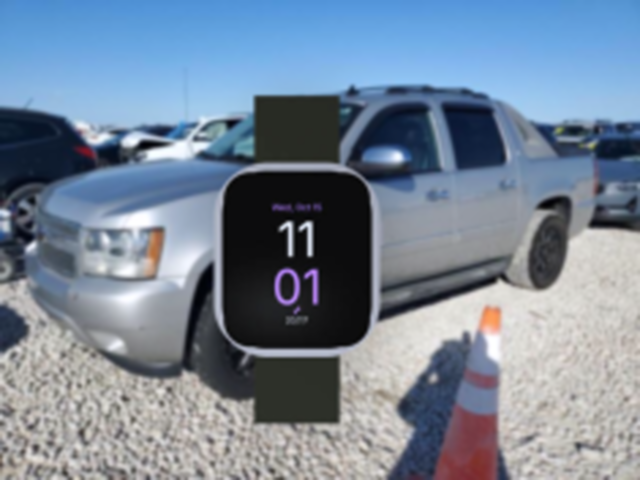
11:01
